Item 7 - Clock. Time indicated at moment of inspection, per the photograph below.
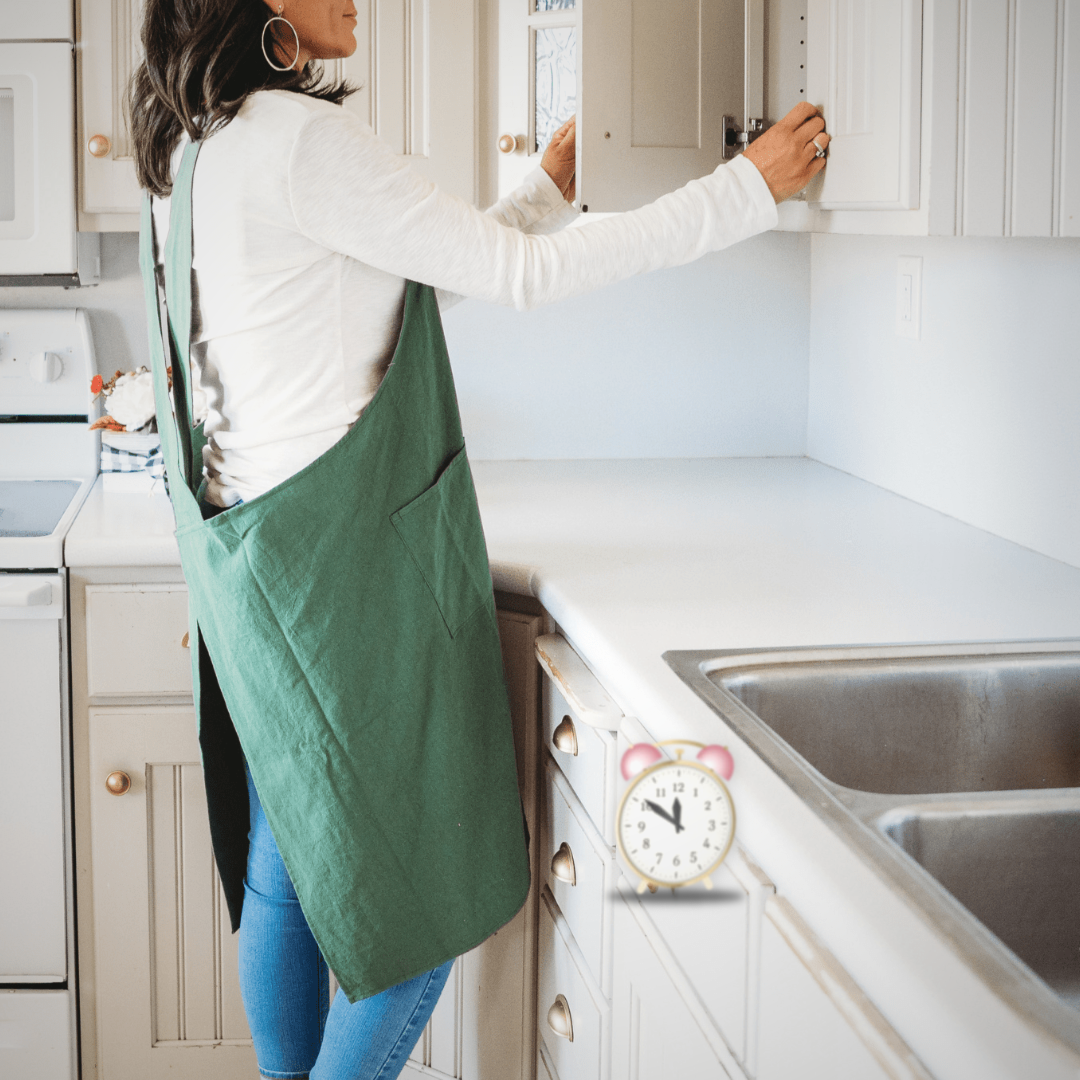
11:51
